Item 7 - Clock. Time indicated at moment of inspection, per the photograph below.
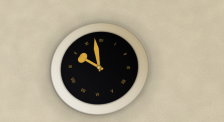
9:58
